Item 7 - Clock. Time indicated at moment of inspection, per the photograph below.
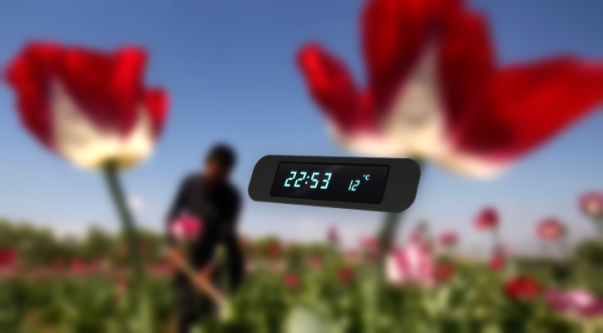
22:53
